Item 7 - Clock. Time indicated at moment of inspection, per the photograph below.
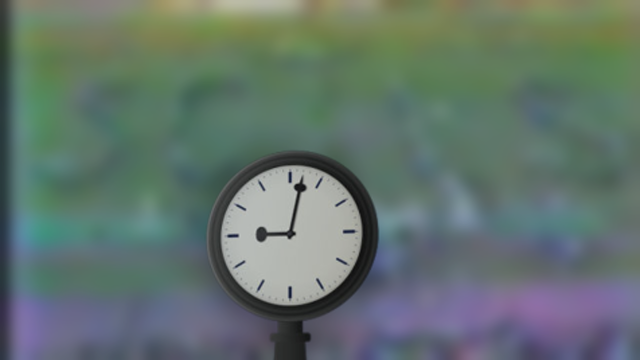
9:02
